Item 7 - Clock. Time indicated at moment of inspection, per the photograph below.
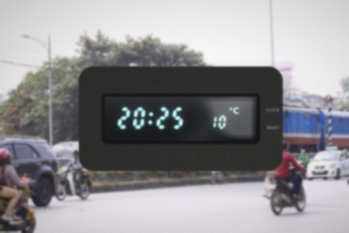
20:25
